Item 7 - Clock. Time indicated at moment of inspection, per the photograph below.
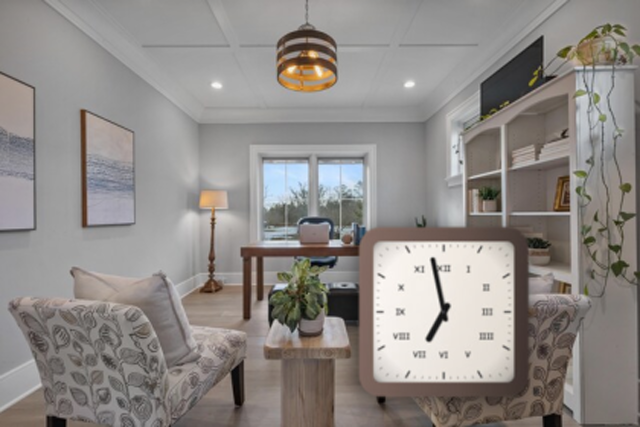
6:58
